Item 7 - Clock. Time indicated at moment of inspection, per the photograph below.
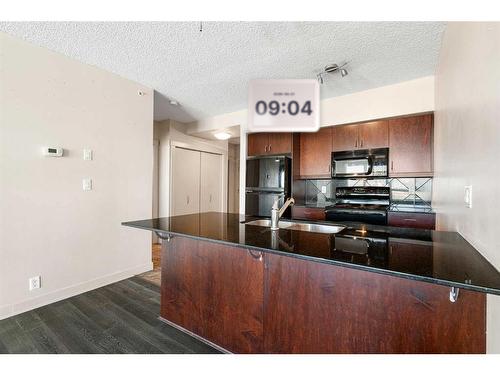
9:04
